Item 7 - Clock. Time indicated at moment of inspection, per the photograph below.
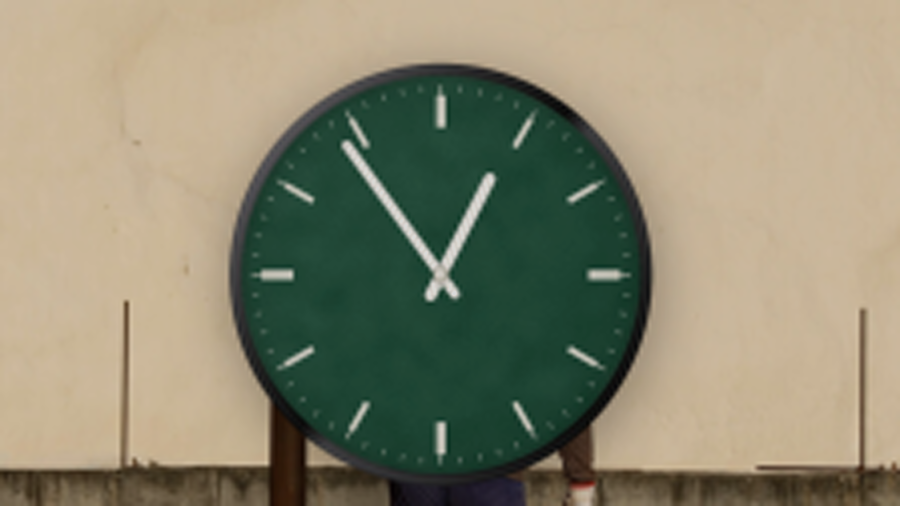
12:54
